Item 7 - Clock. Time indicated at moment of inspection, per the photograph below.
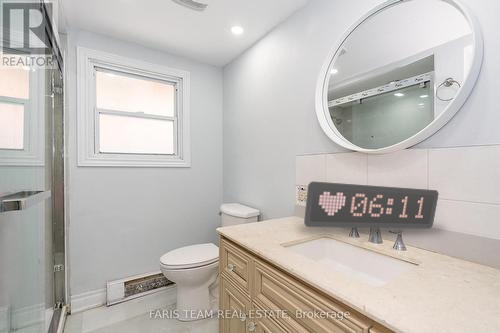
6:11
